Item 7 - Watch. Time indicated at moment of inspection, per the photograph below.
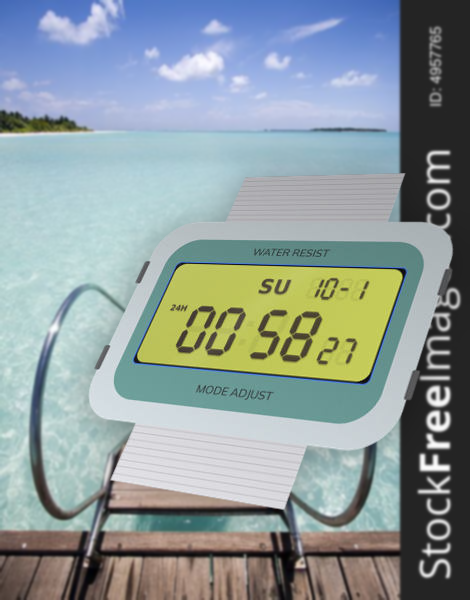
0:58:27
